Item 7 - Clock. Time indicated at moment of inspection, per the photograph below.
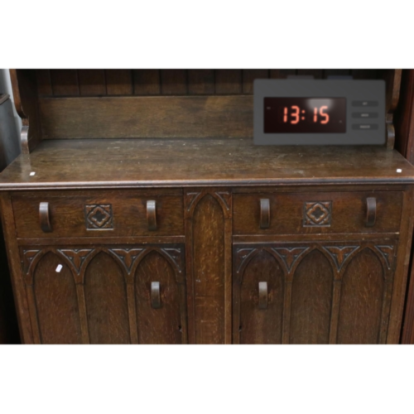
13:15
